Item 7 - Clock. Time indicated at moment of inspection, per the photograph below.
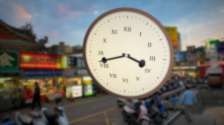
3:42
